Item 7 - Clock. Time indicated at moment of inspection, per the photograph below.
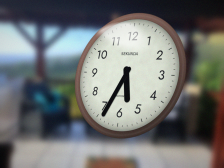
5:34
